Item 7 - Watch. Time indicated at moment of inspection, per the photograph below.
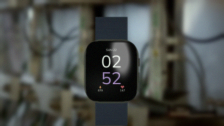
2:52
